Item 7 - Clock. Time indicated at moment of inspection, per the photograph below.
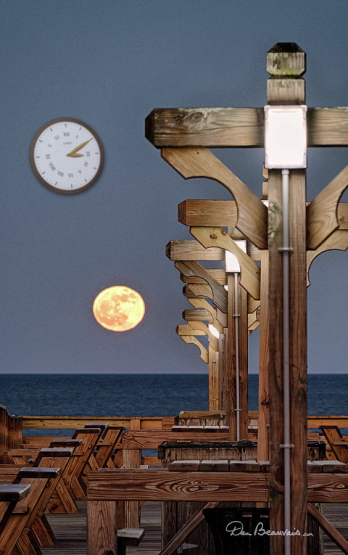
3:10
